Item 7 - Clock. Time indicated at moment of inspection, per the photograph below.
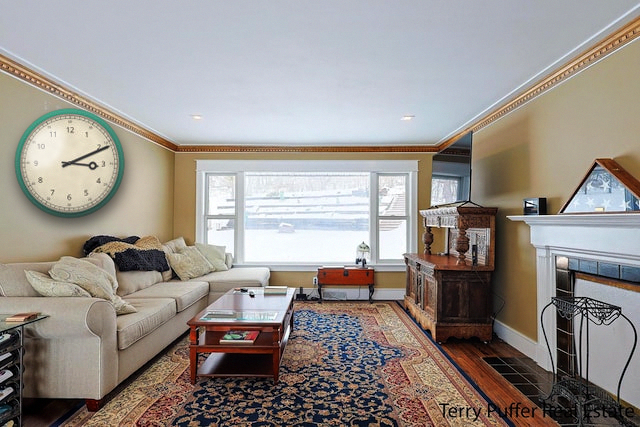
3:11
